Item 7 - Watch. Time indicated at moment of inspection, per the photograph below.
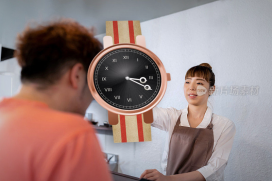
3:20
